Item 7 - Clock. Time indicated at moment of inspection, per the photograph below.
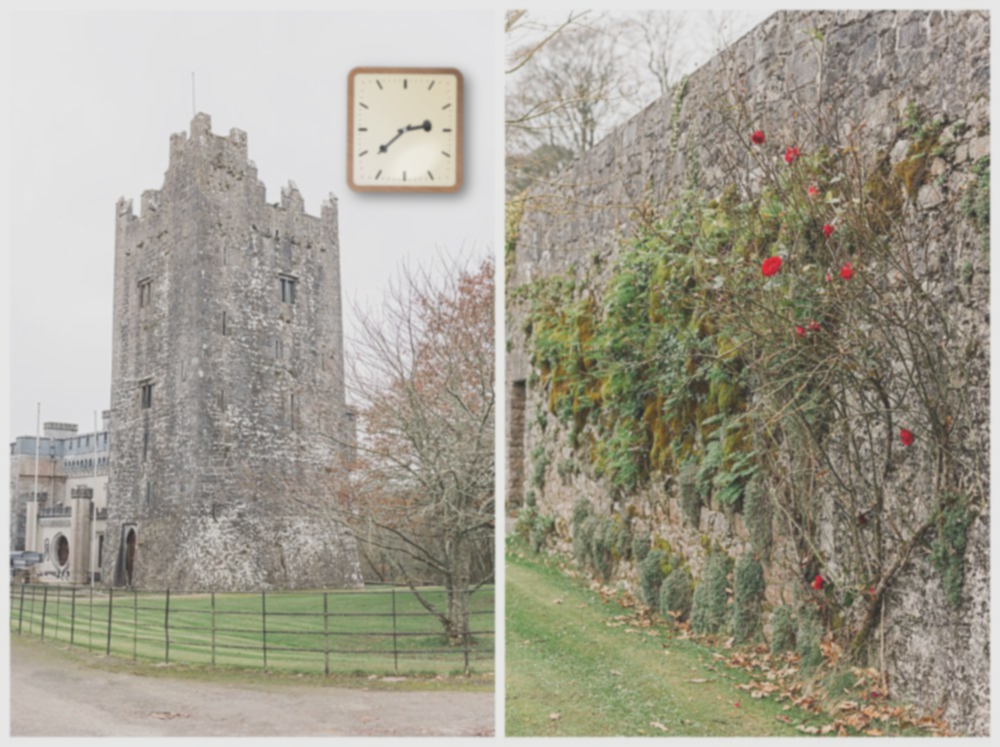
2:38
